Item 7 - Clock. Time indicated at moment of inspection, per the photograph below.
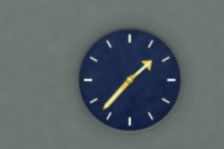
1:37
